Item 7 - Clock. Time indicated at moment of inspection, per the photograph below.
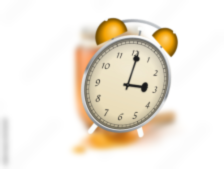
3:01
